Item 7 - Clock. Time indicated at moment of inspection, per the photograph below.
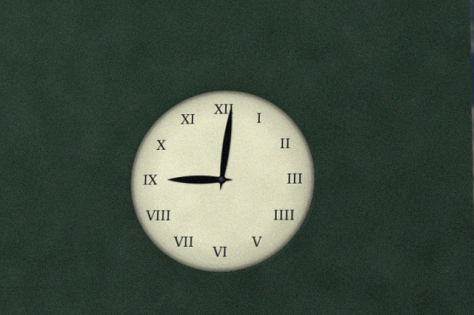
9:01
